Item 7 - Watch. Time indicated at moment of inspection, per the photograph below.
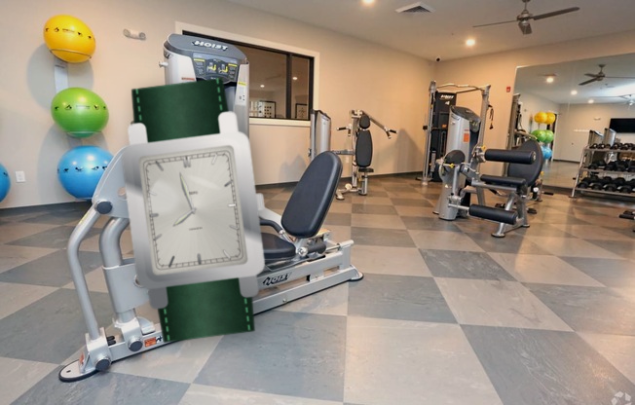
7:58
